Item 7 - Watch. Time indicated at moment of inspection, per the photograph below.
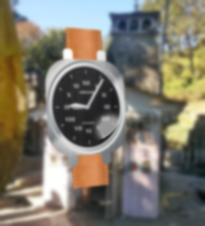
9:06
